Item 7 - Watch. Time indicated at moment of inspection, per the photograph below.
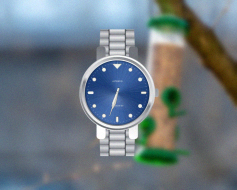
6:33
